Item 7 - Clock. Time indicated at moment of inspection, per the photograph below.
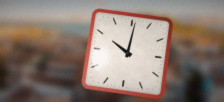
10:01
